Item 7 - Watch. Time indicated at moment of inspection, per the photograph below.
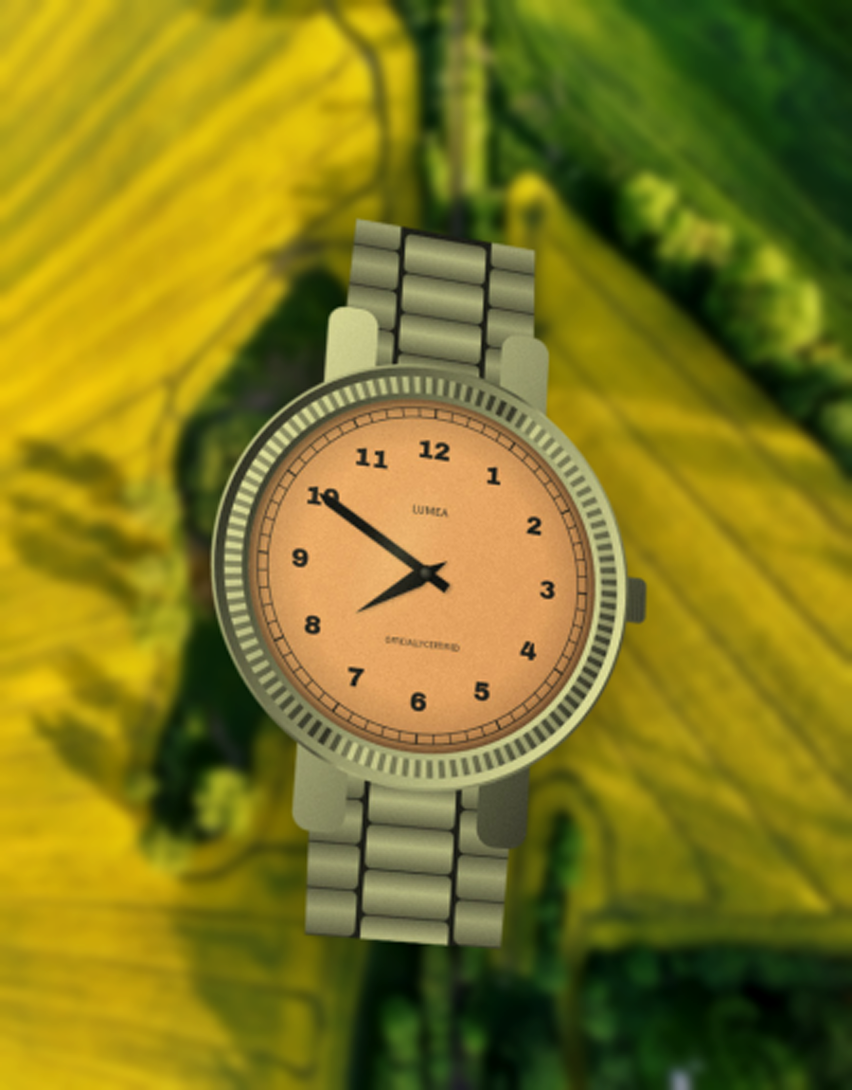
7:50
